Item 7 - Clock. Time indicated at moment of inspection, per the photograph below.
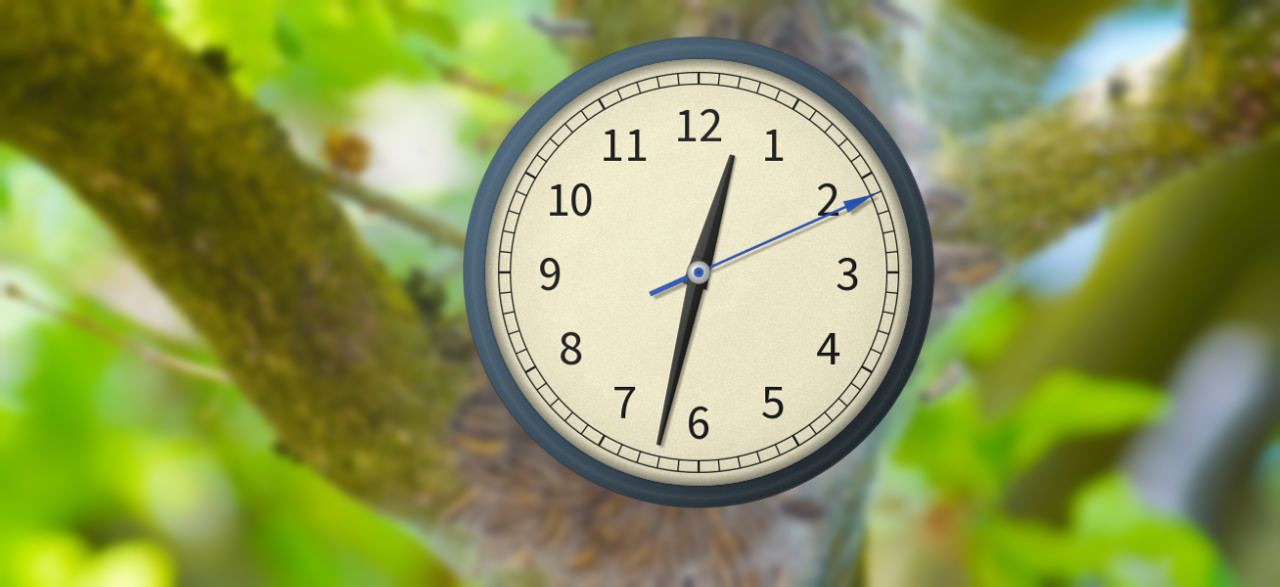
12:32:11
